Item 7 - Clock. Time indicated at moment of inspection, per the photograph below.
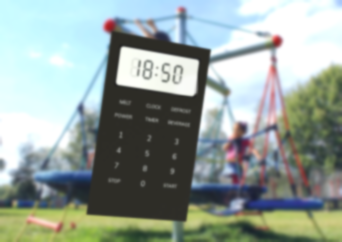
18:50
